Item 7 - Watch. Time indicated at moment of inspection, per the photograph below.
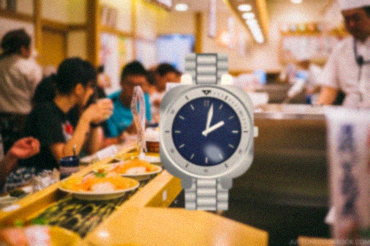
2:02
